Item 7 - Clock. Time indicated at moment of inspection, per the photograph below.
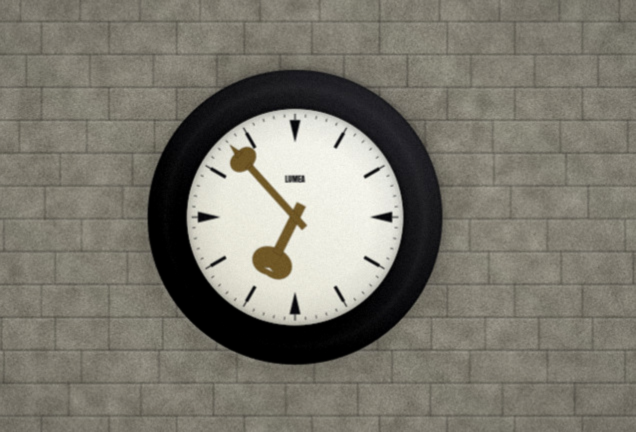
6:53
